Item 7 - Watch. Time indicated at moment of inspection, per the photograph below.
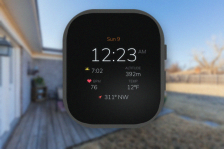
12:23
